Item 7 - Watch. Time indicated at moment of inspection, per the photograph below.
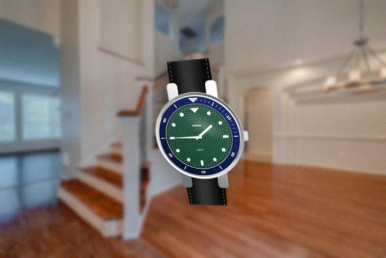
1:45
